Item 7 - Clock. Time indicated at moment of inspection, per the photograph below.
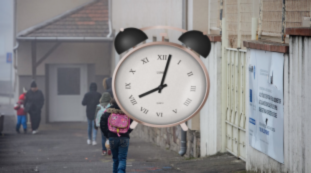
8:02
